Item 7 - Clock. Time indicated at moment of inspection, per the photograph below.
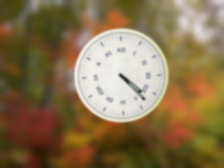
4:23
